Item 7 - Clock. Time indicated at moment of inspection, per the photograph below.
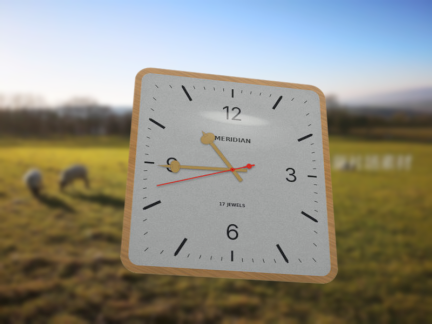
10:44:42
